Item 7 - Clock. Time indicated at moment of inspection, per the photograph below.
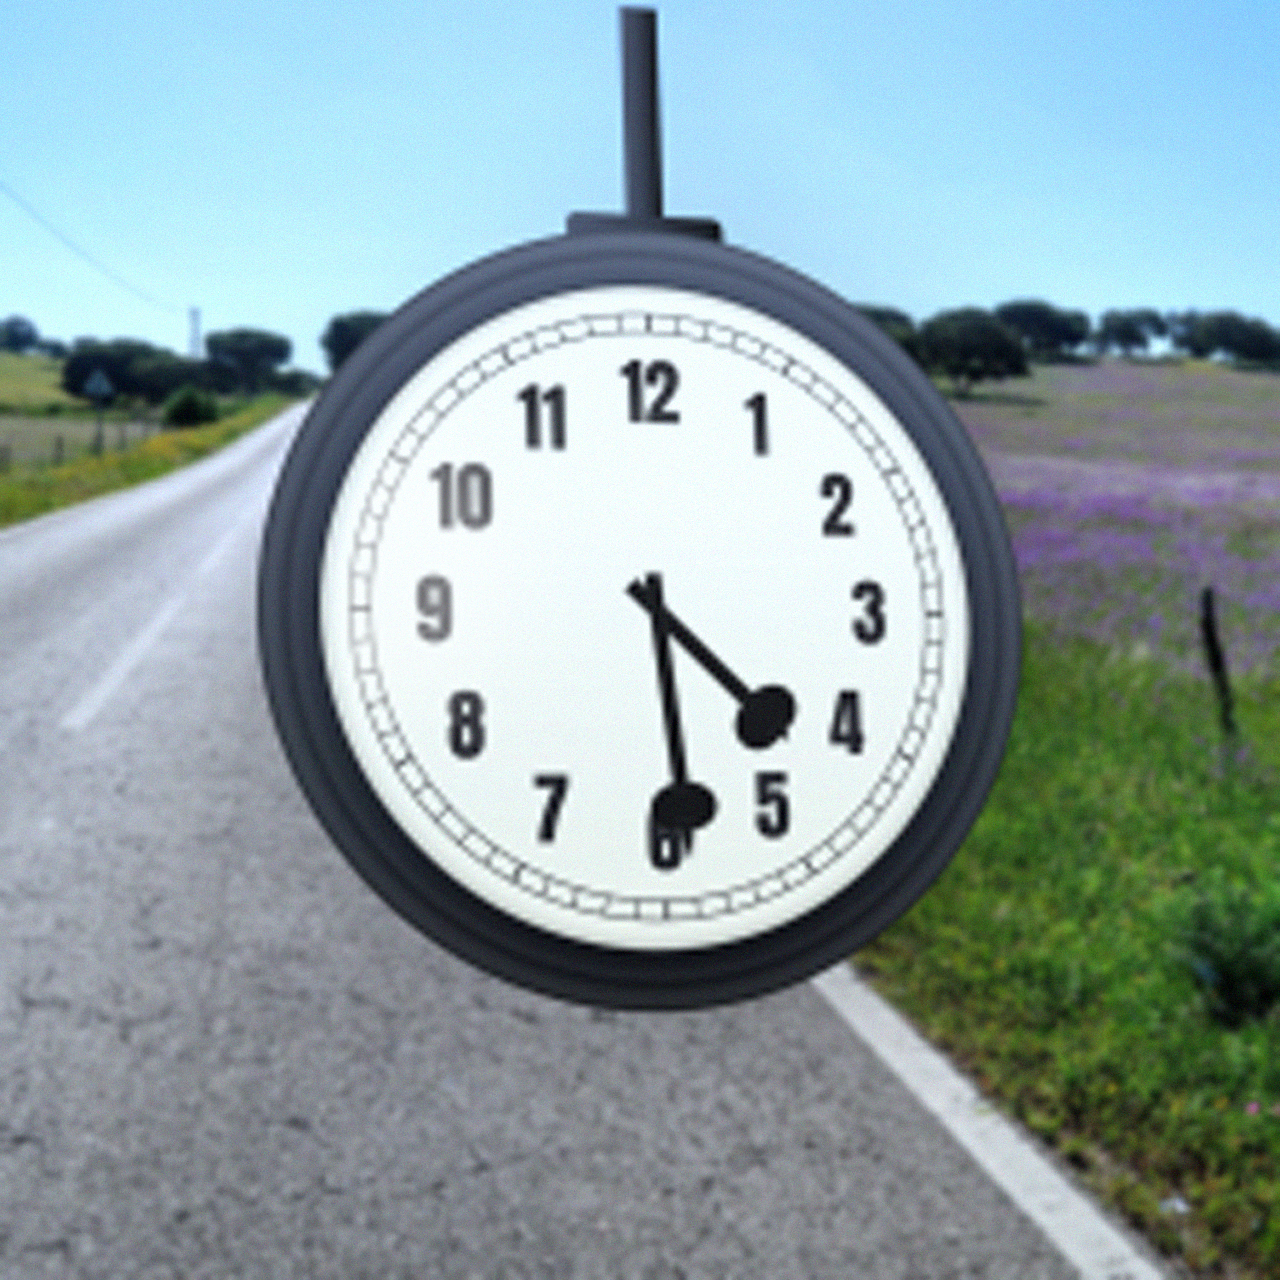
4:29
